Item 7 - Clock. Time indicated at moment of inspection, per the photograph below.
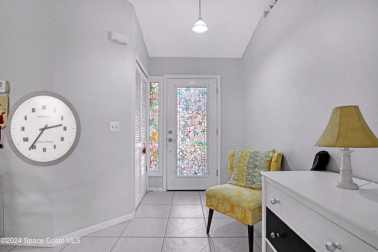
2:36
